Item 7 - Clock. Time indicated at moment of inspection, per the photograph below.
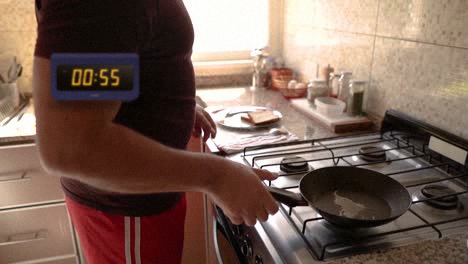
0:55
